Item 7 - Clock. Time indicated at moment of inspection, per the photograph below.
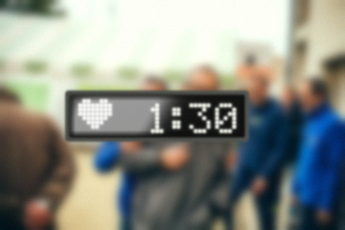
1:30
